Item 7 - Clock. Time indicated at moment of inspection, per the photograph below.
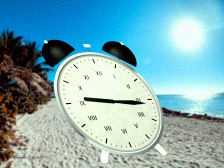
9:16
